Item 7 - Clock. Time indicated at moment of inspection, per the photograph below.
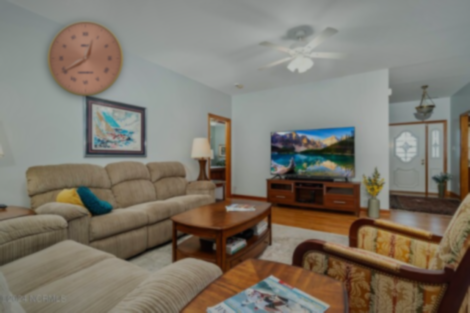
12:40
